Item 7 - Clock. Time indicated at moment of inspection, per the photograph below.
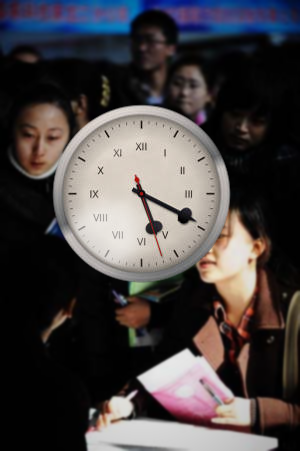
5:19:27
